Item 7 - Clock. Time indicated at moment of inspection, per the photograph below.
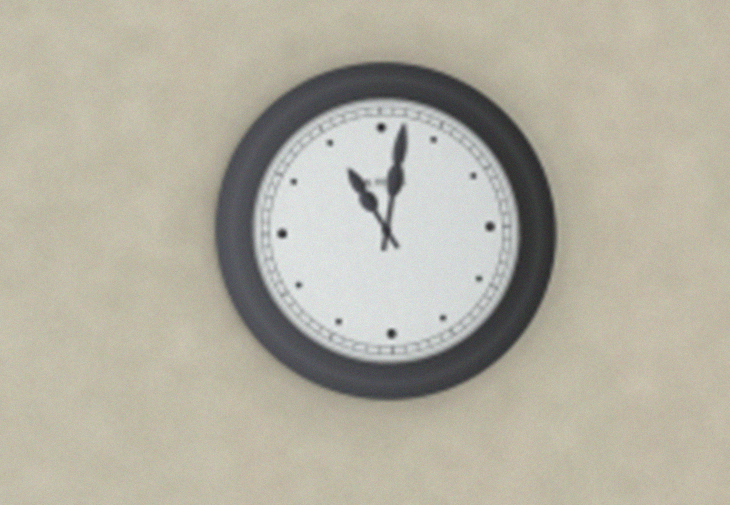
11:02
